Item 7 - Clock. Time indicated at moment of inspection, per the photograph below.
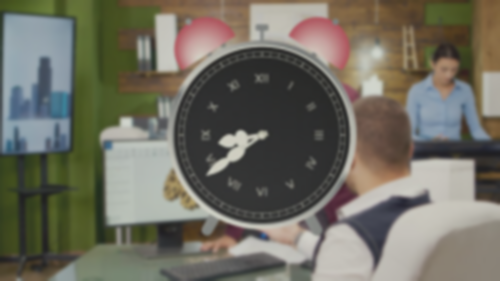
8:39
